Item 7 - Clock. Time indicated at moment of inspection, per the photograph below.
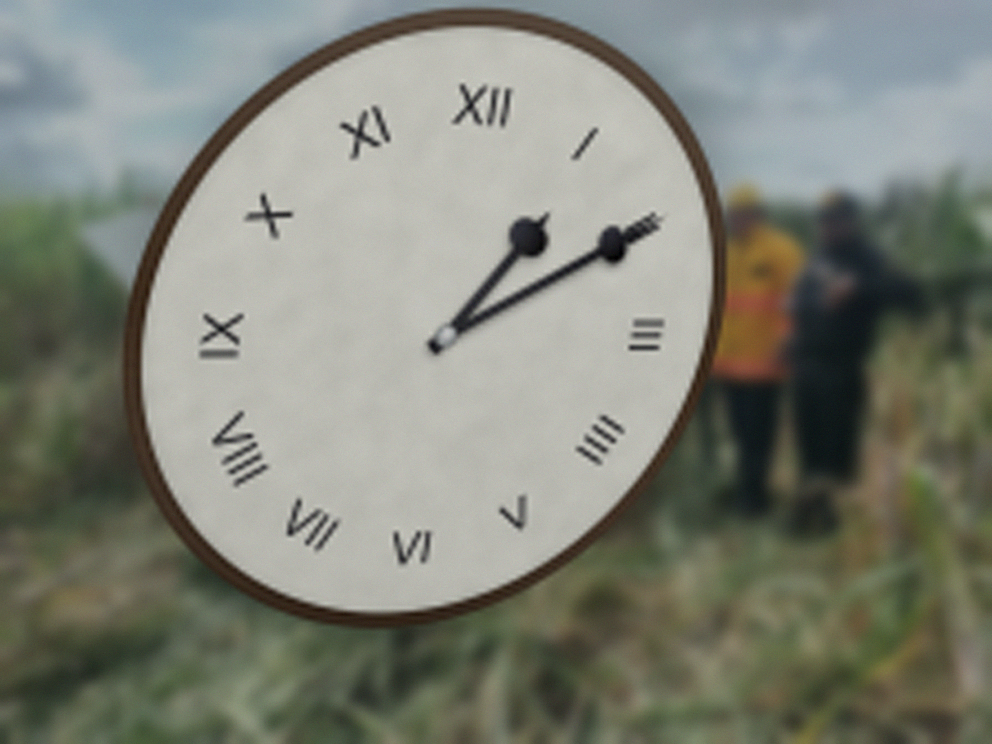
1:10
